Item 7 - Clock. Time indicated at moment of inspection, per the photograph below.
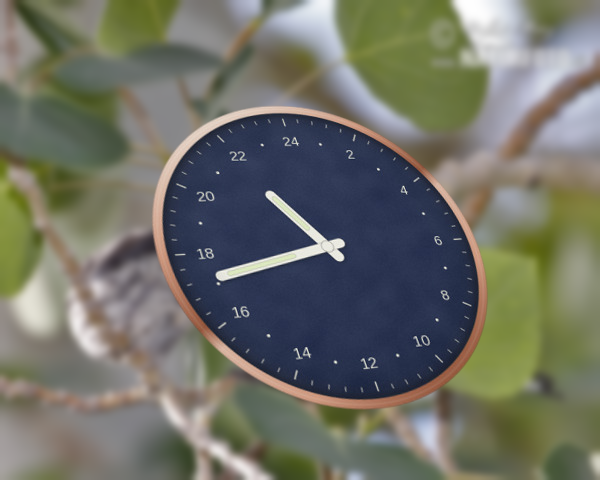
21:43
